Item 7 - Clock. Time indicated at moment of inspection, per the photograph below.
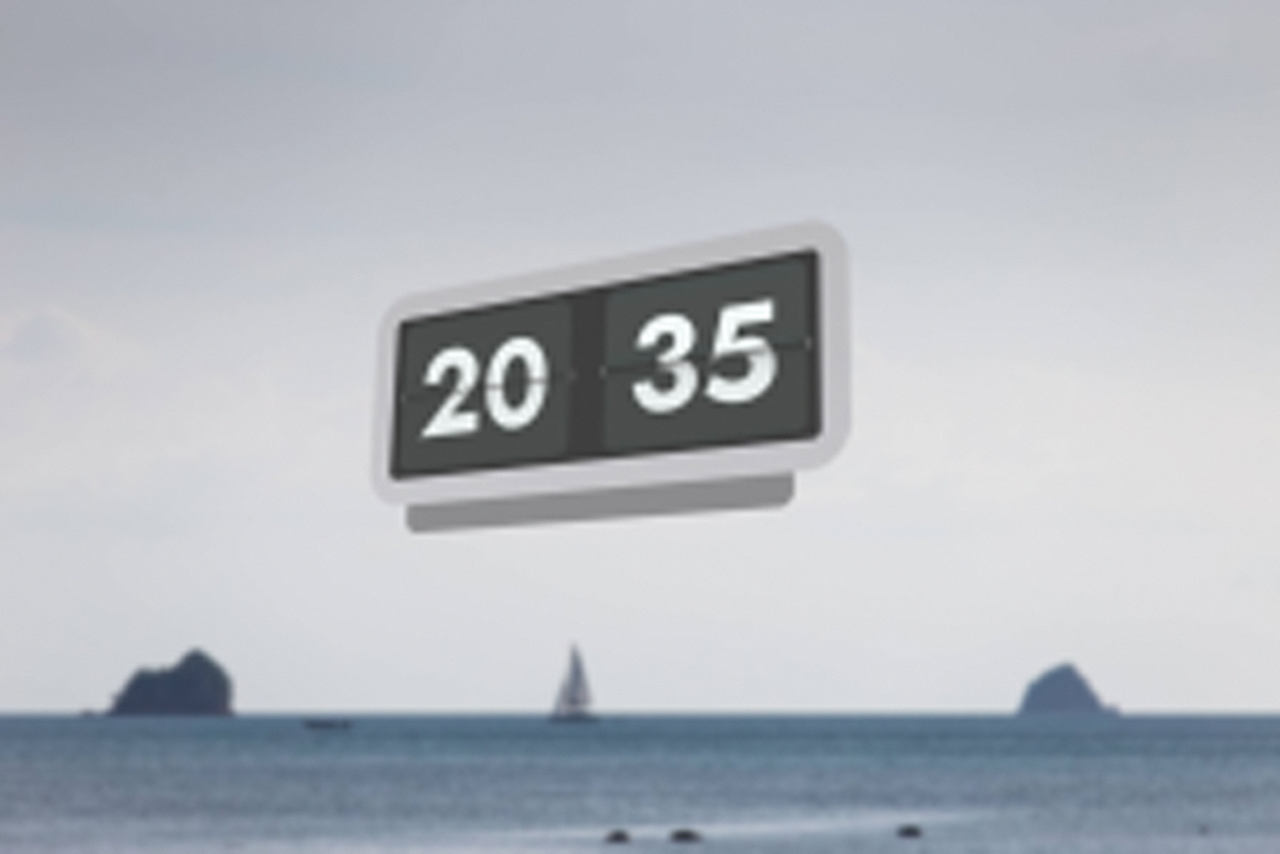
20:35
